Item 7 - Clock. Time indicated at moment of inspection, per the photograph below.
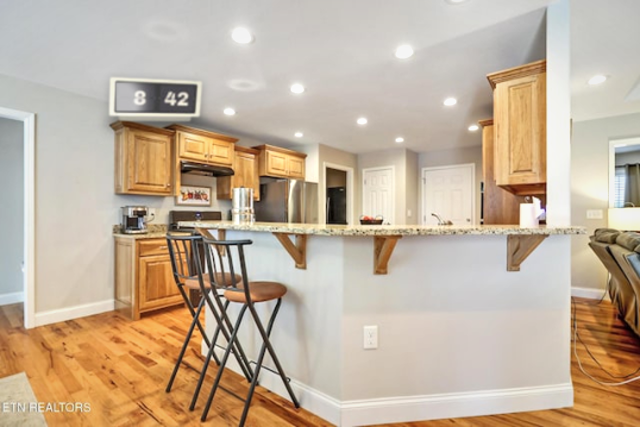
8:42
